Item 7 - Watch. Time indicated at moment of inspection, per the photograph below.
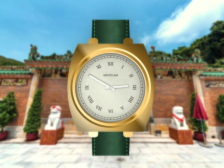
2:50
